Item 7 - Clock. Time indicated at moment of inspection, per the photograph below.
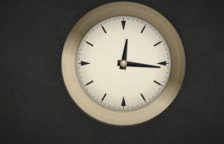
12:16
